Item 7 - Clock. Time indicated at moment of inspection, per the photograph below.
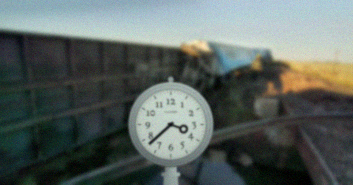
3:38
